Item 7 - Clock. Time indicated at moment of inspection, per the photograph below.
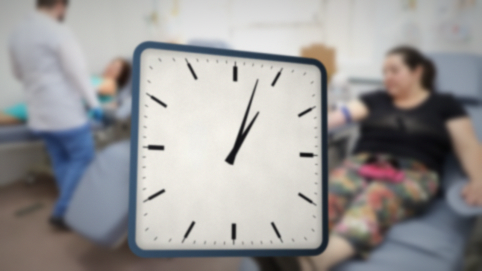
1:03
